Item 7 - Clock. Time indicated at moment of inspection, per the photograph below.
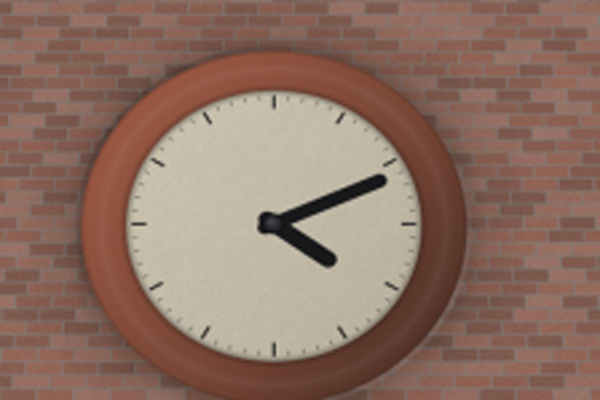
4:11
